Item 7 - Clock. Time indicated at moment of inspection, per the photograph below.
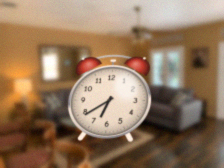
6:39
